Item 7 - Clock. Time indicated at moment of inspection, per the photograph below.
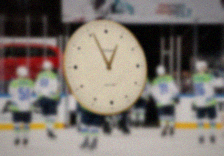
12:56
